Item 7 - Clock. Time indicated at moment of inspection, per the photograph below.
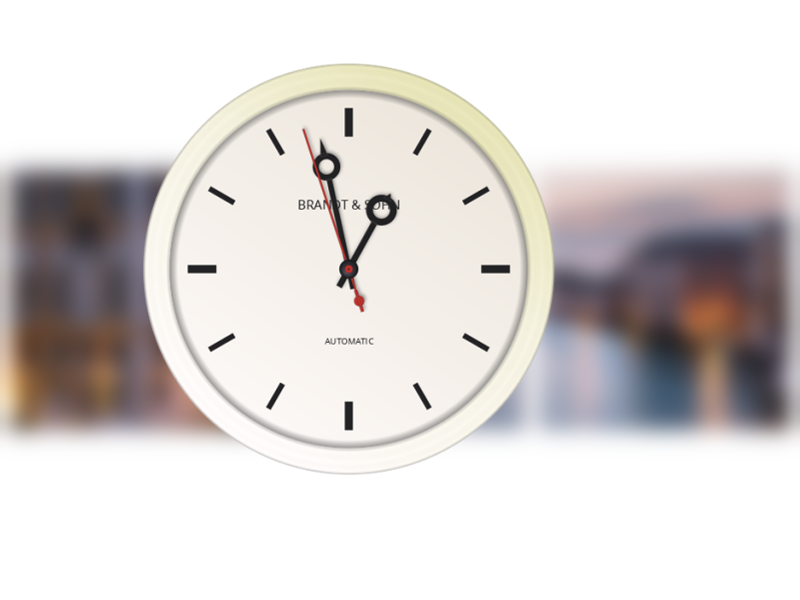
12:57:57
